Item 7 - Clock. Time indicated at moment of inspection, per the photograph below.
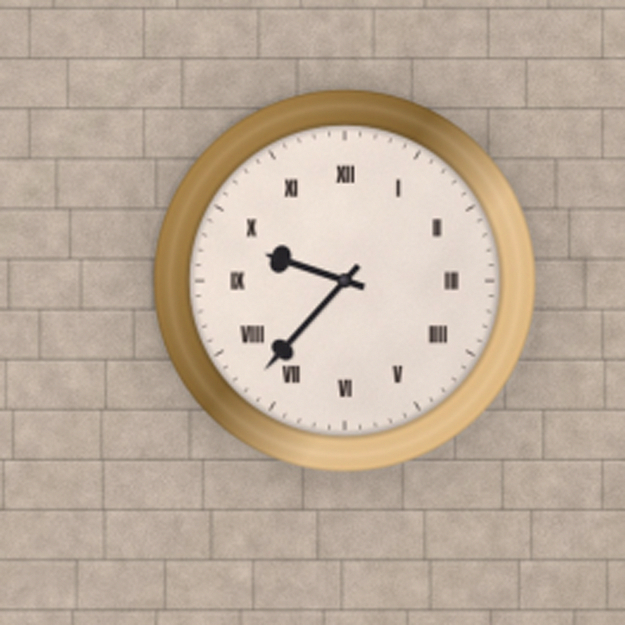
9:37
